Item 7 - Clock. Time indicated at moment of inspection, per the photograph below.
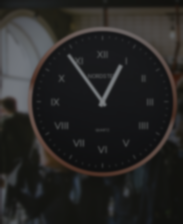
12:54
